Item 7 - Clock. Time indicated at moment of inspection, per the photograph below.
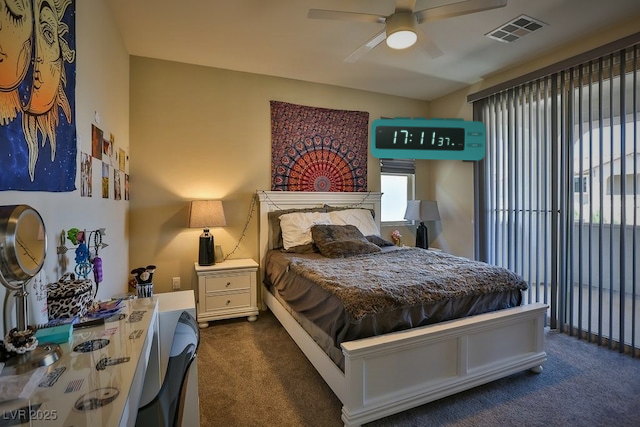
17:11
